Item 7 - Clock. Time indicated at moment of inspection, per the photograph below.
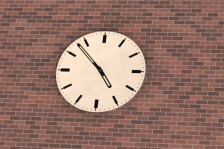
4:53
